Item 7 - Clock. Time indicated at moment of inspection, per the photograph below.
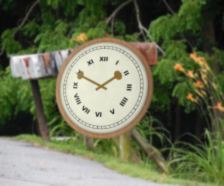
1:49
